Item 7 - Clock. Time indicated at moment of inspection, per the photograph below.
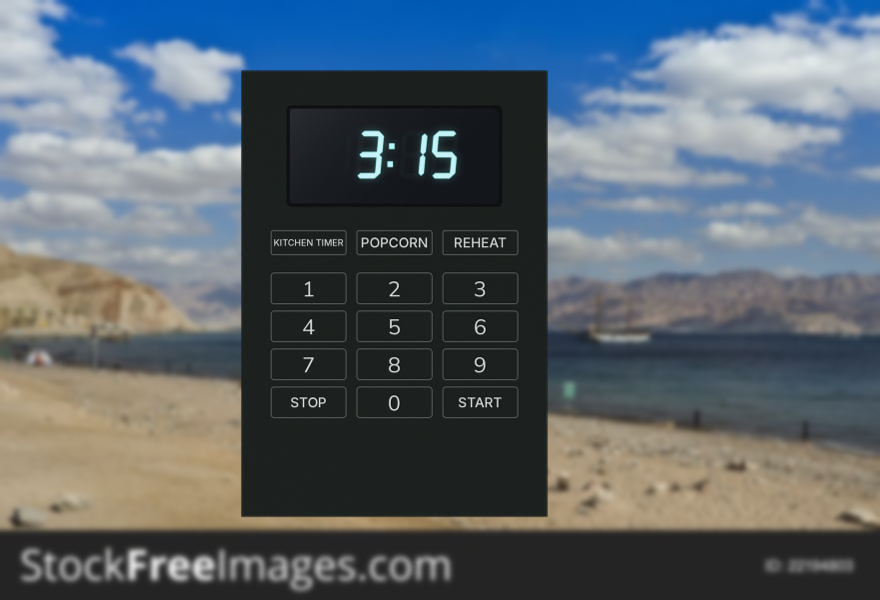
3:15
